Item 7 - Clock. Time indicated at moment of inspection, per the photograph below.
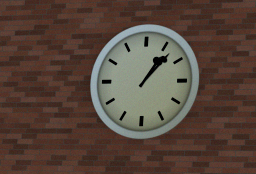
1:07
